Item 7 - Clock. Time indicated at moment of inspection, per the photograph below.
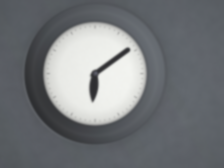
6:09
